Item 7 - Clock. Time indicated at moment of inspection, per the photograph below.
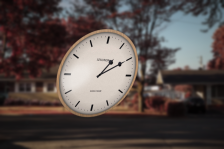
1:10
